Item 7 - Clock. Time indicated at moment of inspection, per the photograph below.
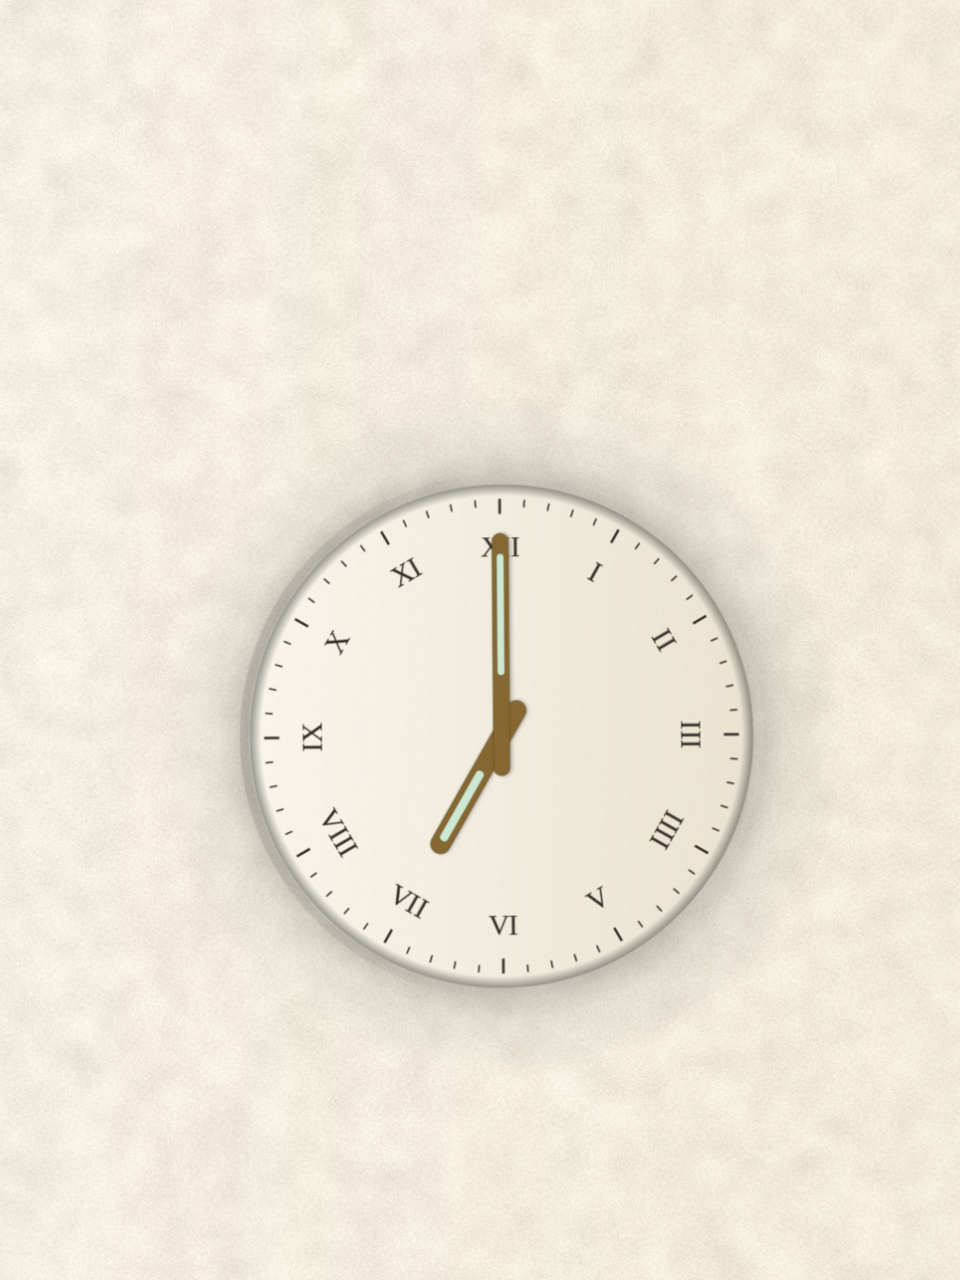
7:00
